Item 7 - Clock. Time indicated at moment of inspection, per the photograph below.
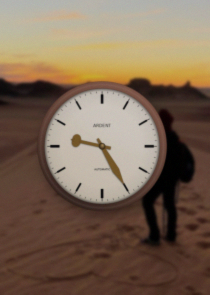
9:25
